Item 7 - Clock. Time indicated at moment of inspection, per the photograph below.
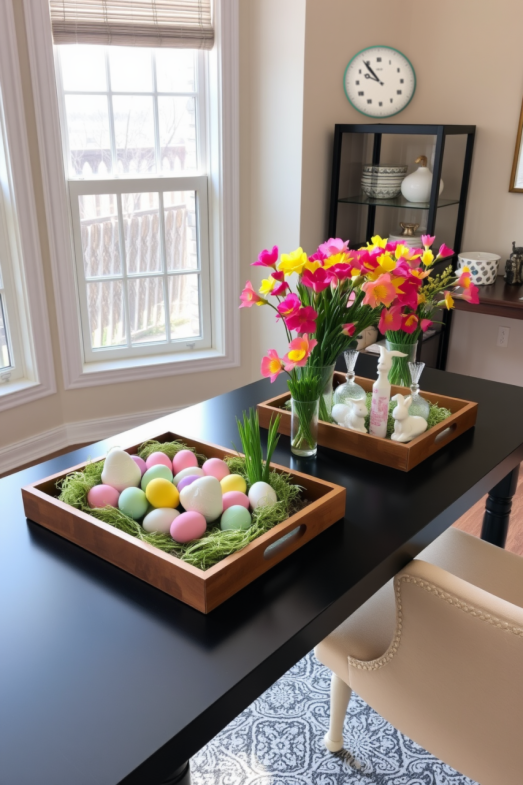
9:54
